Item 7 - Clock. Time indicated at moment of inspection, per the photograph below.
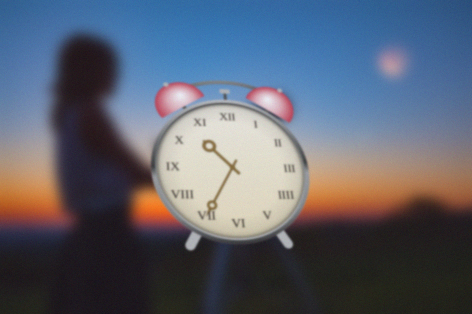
10:35
